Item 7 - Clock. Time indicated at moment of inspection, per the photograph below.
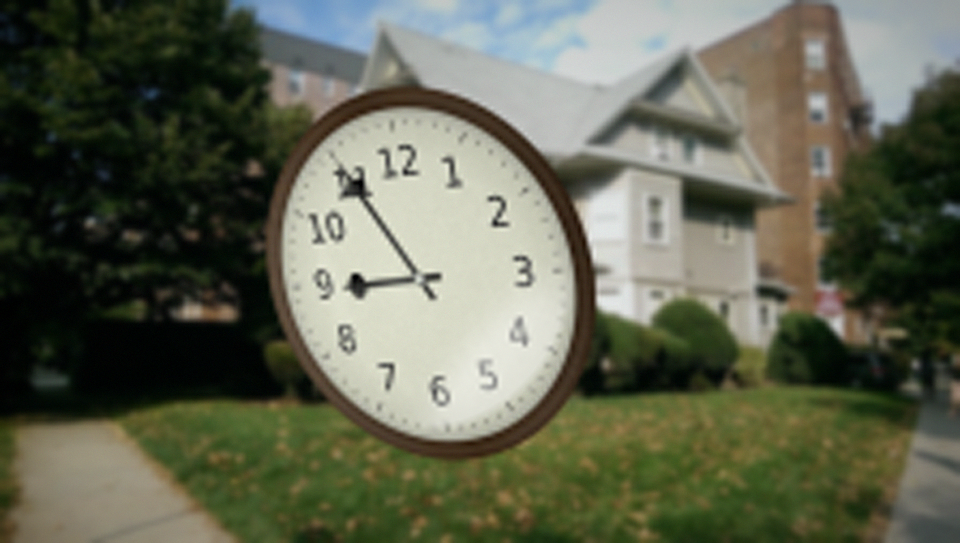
8:55
